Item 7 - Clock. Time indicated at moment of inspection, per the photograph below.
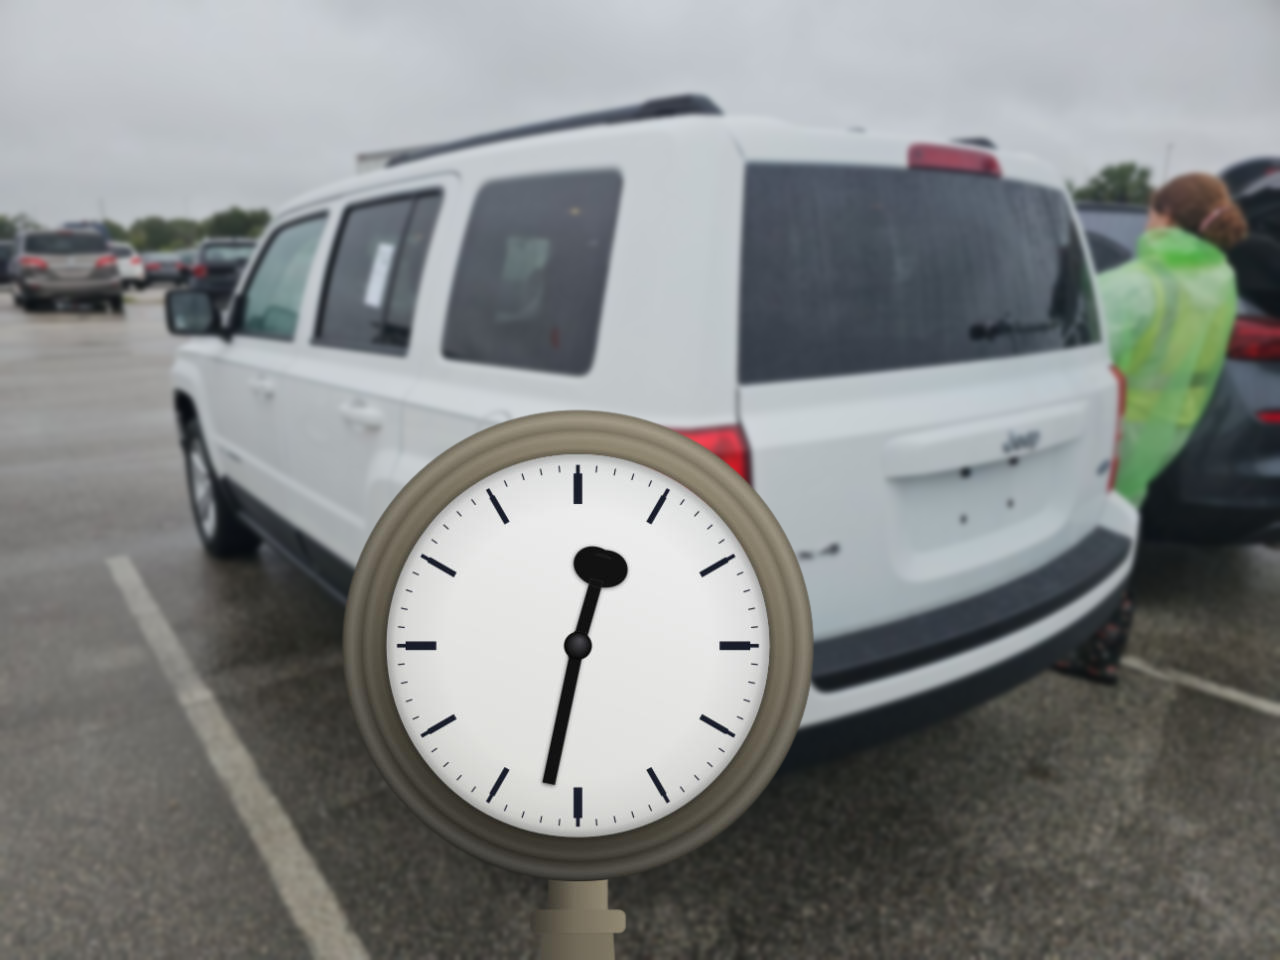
12:32
